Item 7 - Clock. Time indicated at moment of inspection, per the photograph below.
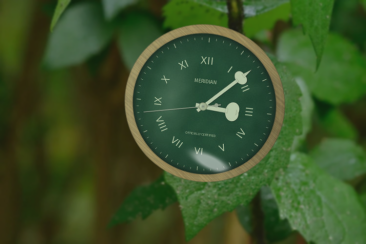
3:07:43
